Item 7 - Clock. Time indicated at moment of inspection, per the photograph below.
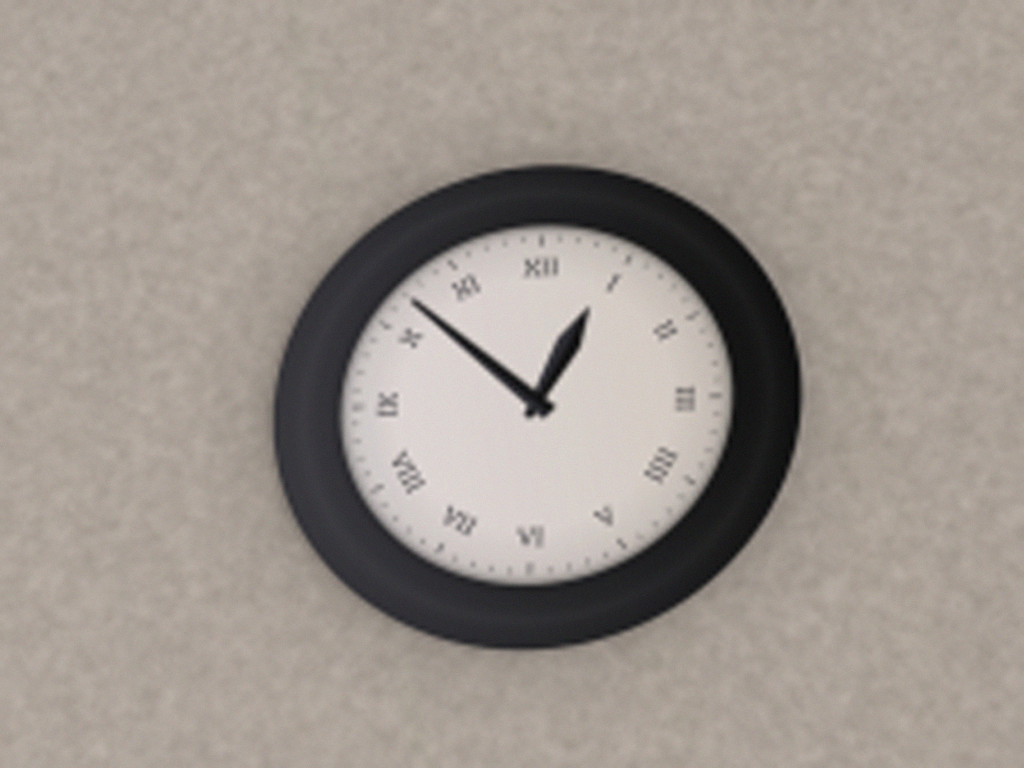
12:52
